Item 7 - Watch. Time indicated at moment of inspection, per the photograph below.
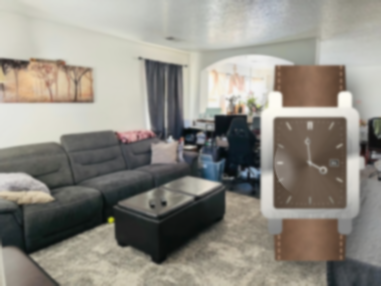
3:59
